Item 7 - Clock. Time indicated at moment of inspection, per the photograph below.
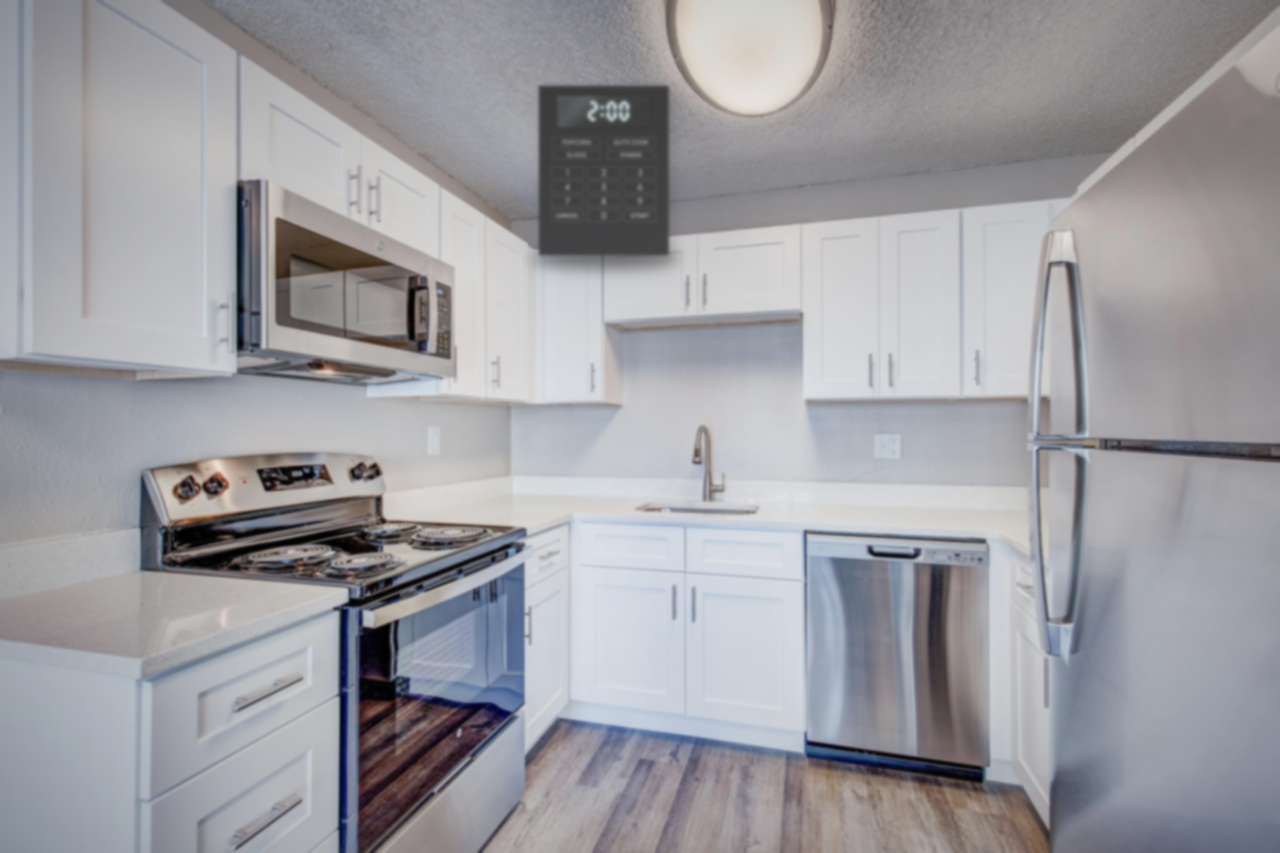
2:00
